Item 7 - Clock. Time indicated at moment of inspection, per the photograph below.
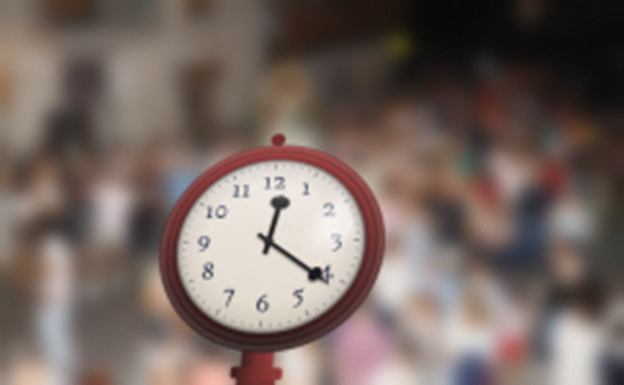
12:21
